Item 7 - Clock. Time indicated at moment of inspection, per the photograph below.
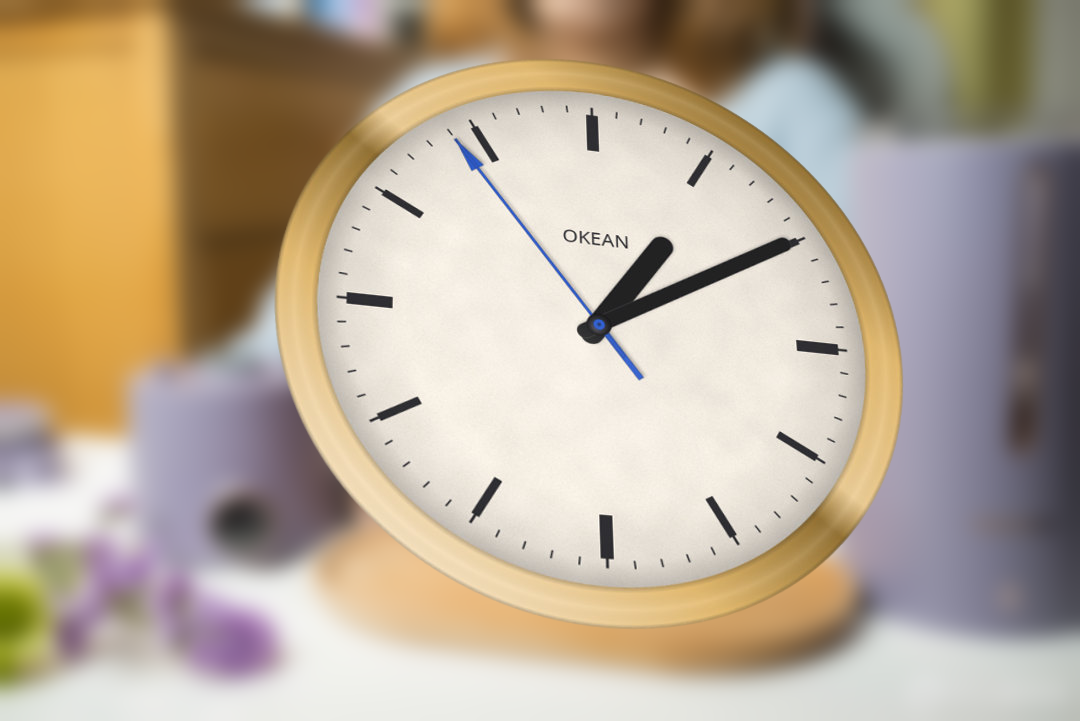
1:09:54
